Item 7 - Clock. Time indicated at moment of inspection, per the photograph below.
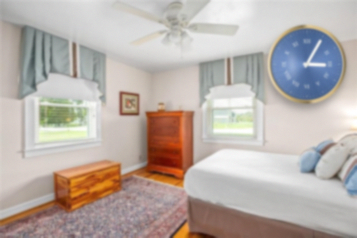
3:05
